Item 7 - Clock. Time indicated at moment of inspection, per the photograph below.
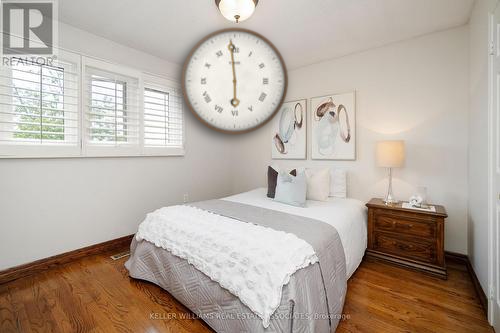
5:59
